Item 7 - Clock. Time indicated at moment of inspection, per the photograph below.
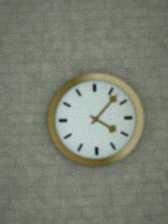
4:07
